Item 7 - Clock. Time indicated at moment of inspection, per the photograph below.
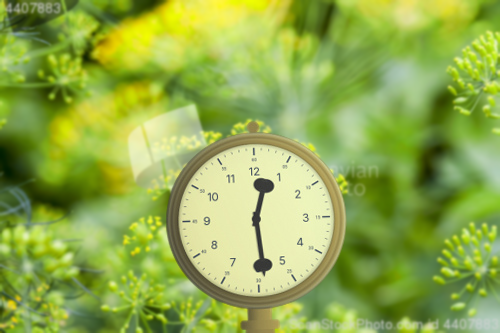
12:29
